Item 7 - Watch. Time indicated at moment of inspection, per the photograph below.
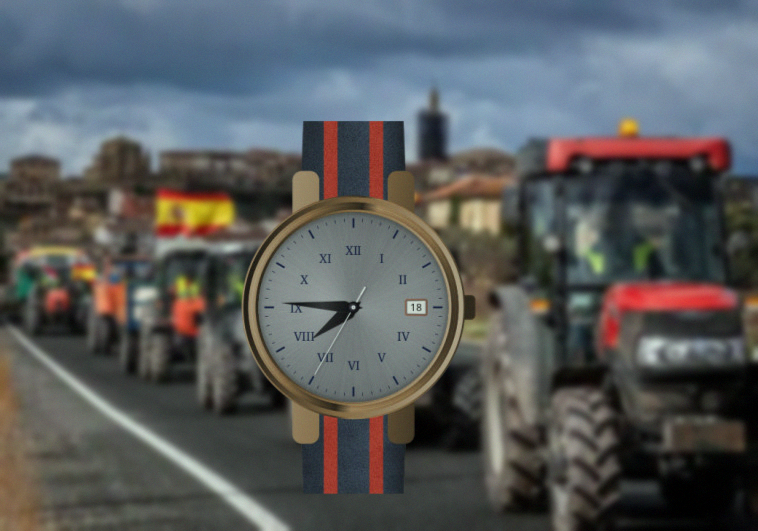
7:45:35
